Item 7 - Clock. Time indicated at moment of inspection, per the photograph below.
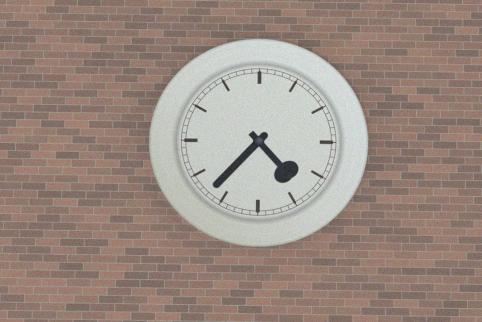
4:37
